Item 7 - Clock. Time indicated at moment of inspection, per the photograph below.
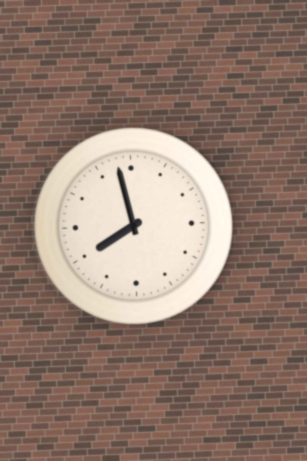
7:58
